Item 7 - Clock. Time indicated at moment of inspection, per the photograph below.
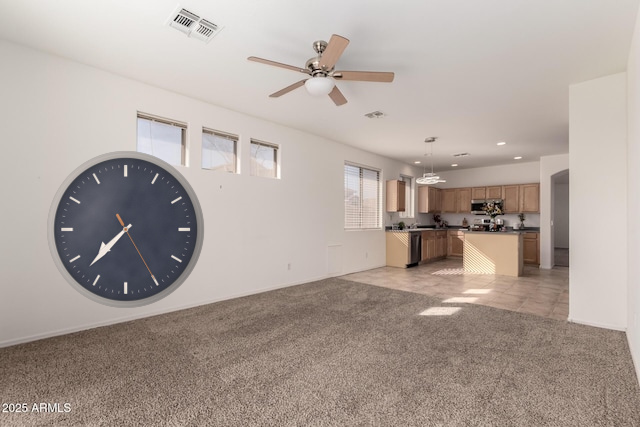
7:37:25
